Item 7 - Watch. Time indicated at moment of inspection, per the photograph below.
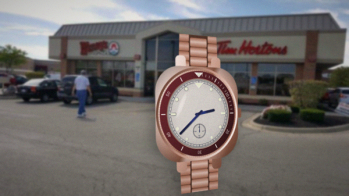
2:38
